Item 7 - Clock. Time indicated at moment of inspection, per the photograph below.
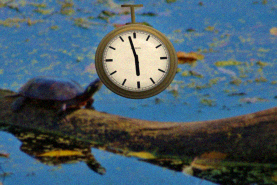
5:58
